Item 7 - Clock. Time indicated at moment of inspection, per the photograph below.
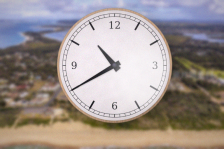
10:40
